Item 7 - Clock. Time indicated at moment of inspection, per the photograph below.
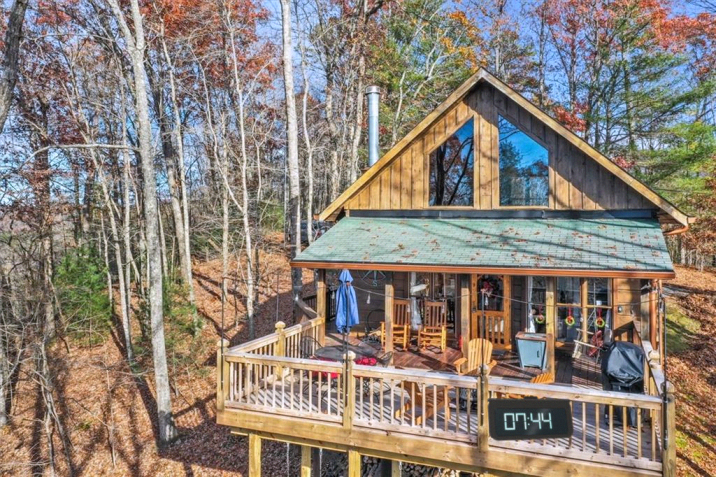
7:44
